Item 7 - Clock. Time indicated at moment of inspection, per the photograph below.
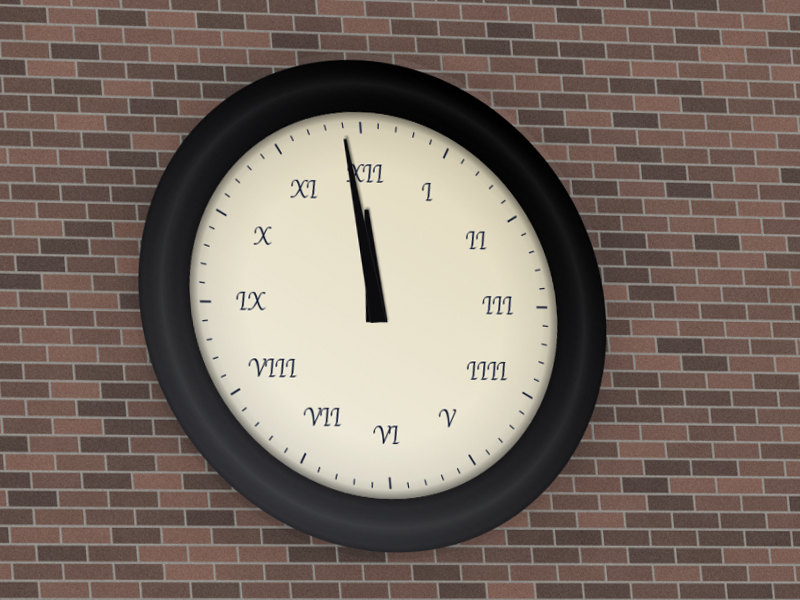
11:59
